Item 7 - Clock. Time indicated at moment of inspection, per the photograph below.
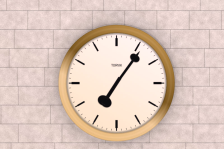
7:06
